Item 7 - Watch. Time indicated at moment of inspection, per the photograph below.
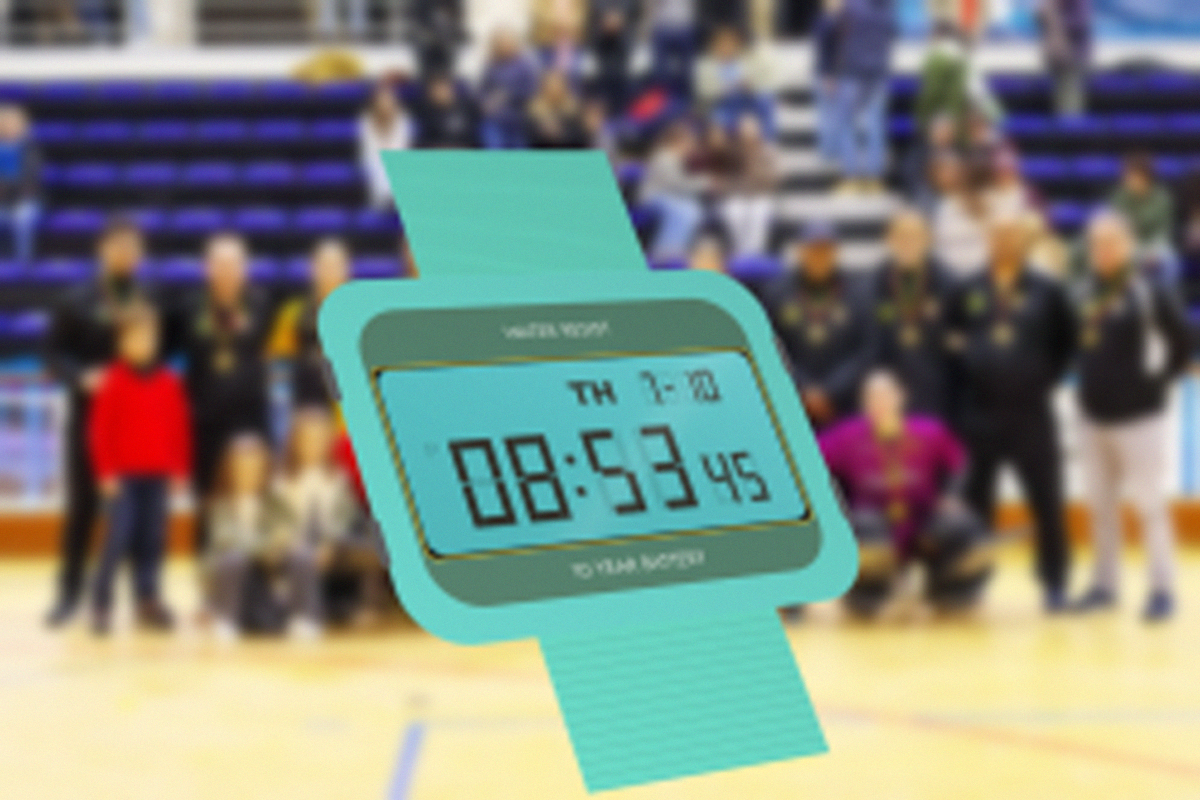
8:53:45
